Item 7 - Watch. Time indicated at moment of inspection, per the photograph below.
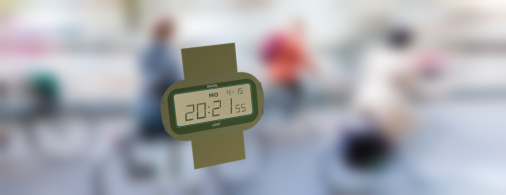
20:21:55
